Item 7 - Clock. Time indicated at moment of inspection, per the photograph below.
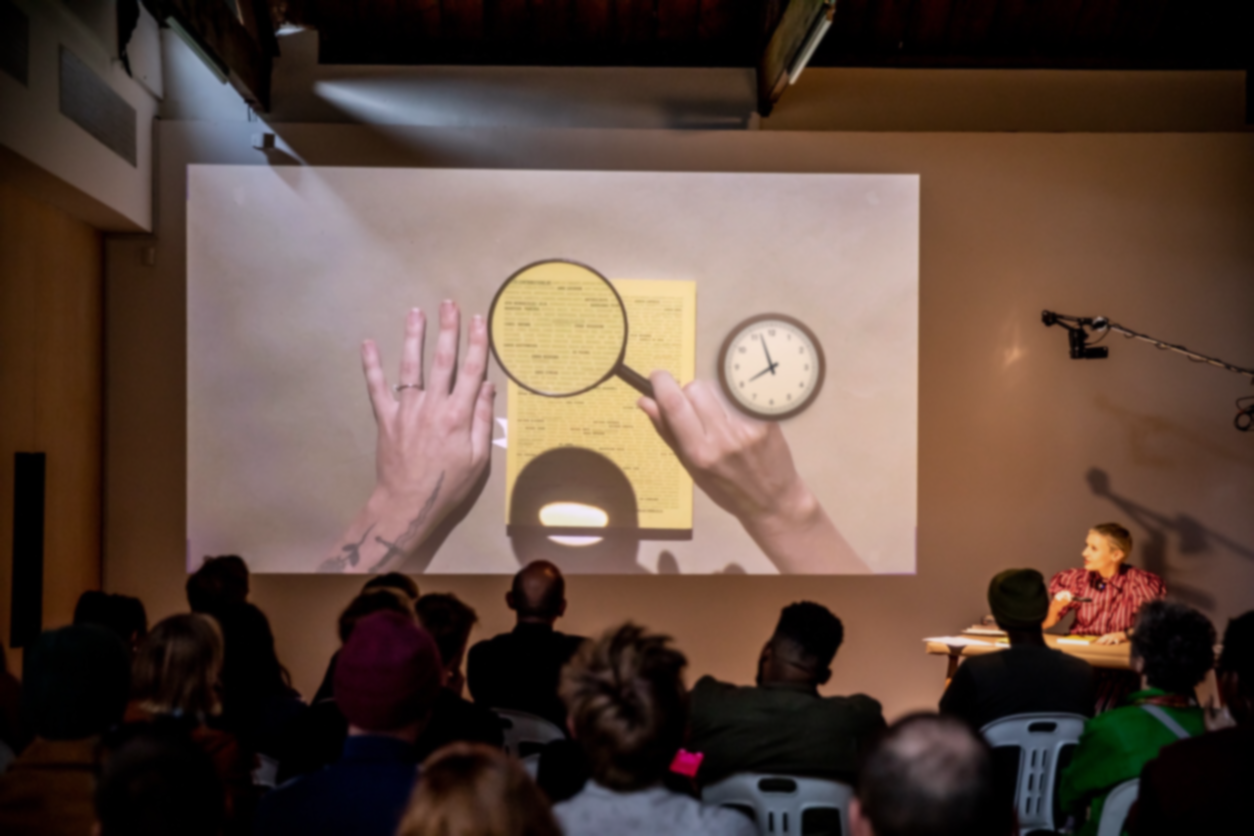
7:57
